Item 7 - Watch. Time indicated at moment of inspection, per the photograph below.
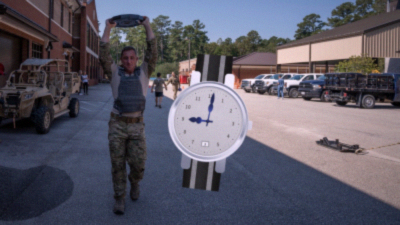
9:01
